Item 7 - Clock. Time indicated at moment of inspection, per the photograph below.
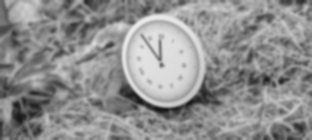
11:53
